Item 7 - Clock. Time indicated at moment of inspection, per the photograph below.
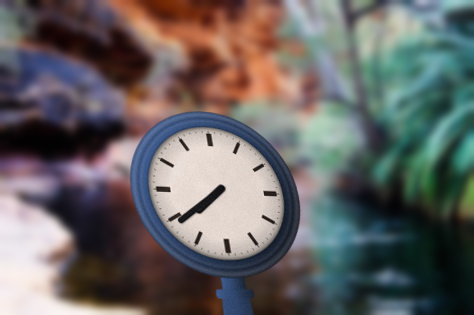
7:39
